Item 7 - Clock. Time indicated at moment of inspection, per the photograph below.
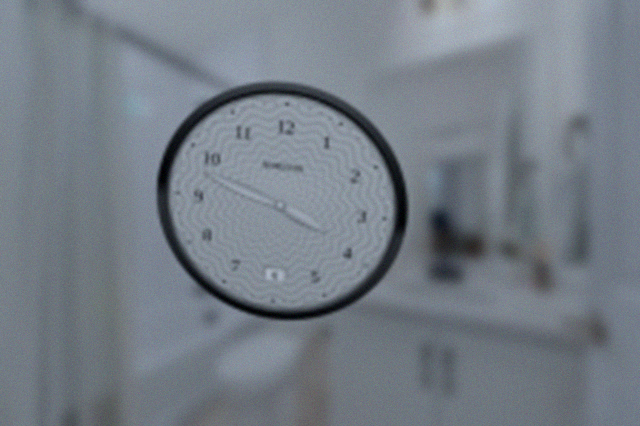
3:48
